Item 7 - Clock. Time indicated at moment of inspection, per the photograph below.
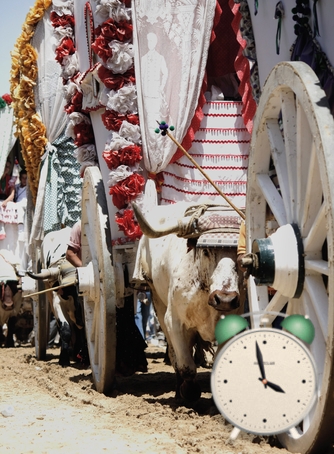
3:58
